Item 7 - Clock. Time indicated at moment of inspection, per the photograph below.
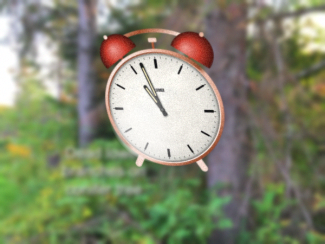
10:57
